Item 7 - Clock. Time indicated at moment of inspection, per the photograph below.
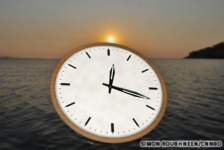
12:18
